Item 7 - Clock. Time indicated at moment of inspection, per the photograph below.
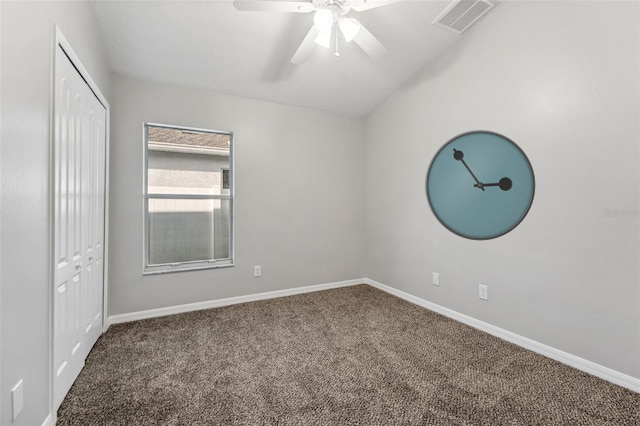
2:54
